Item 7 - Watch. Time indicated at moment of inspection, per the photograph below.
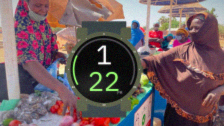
1:22
